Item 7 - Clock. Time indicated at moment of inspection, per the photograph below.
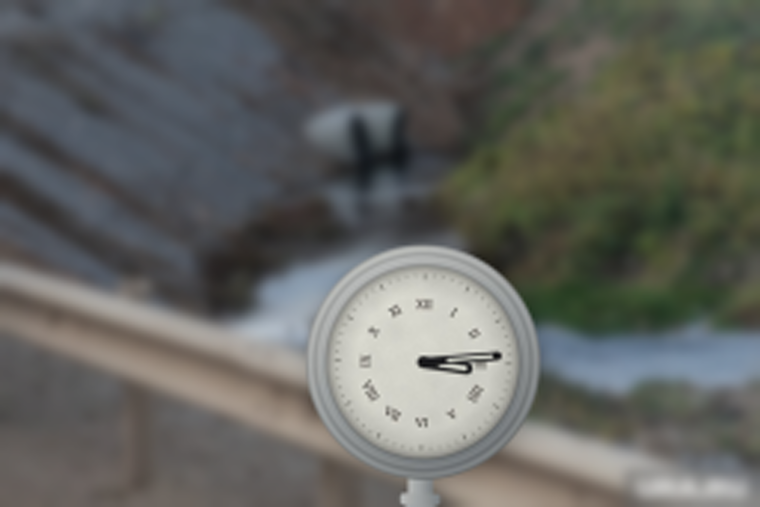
3:14
